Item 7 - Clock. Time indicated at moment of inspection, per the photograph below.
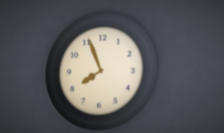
7:56
